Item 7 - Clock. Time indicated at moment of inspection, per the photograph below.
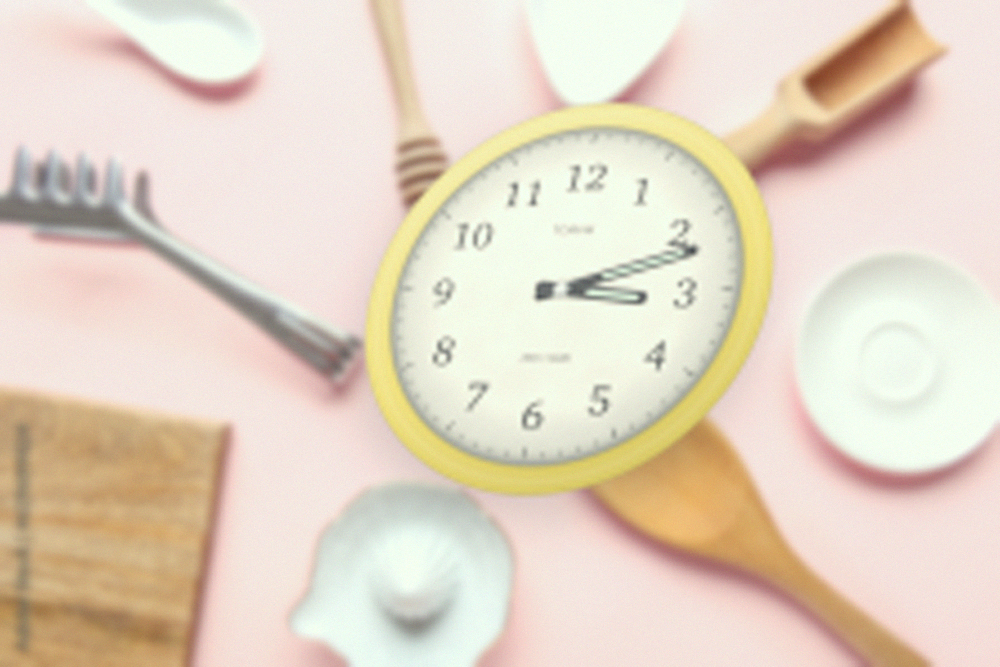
3:12
